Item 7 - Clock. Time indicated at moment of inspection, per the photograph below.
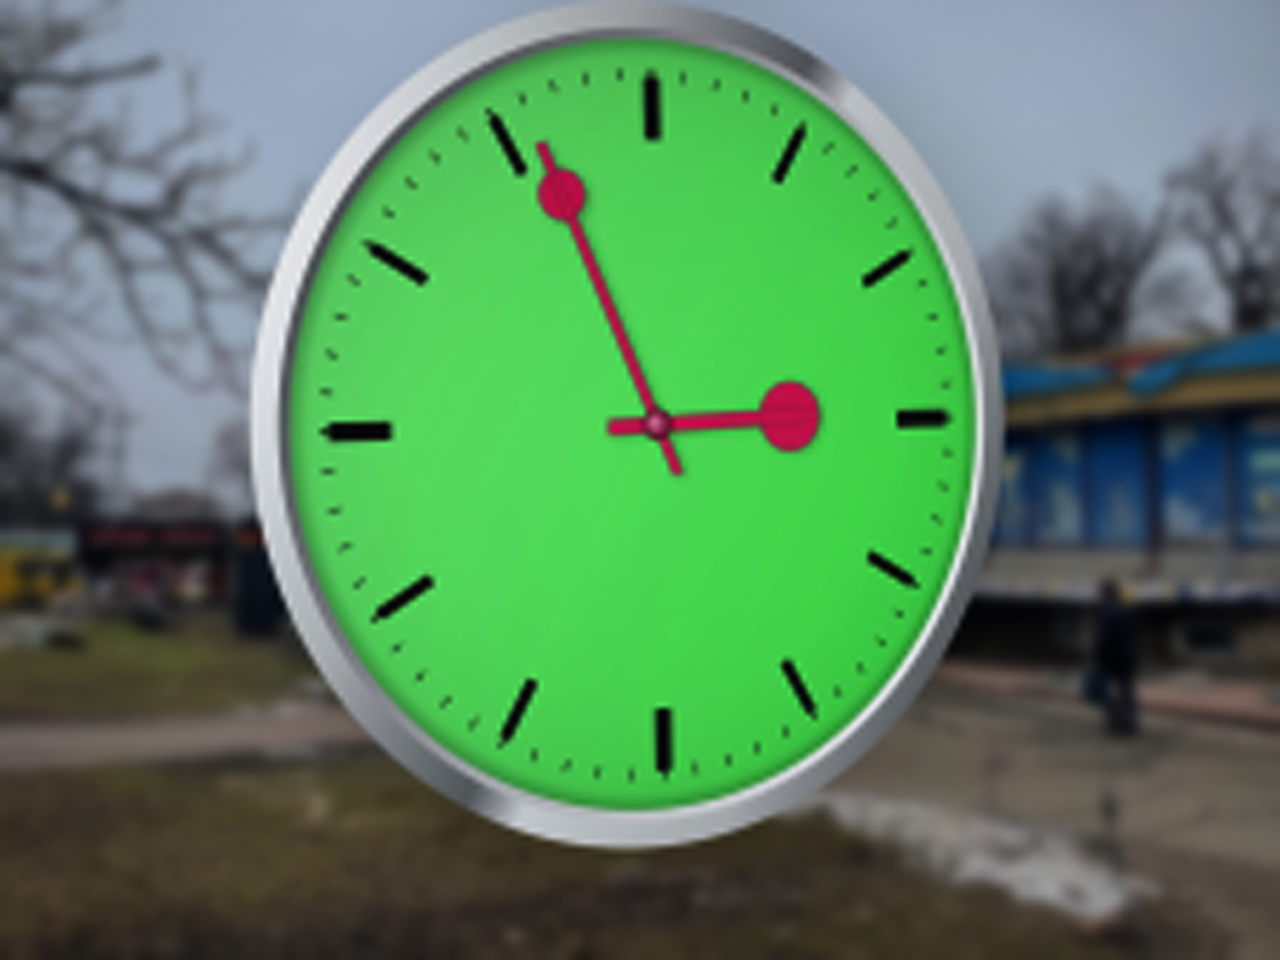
2:56
